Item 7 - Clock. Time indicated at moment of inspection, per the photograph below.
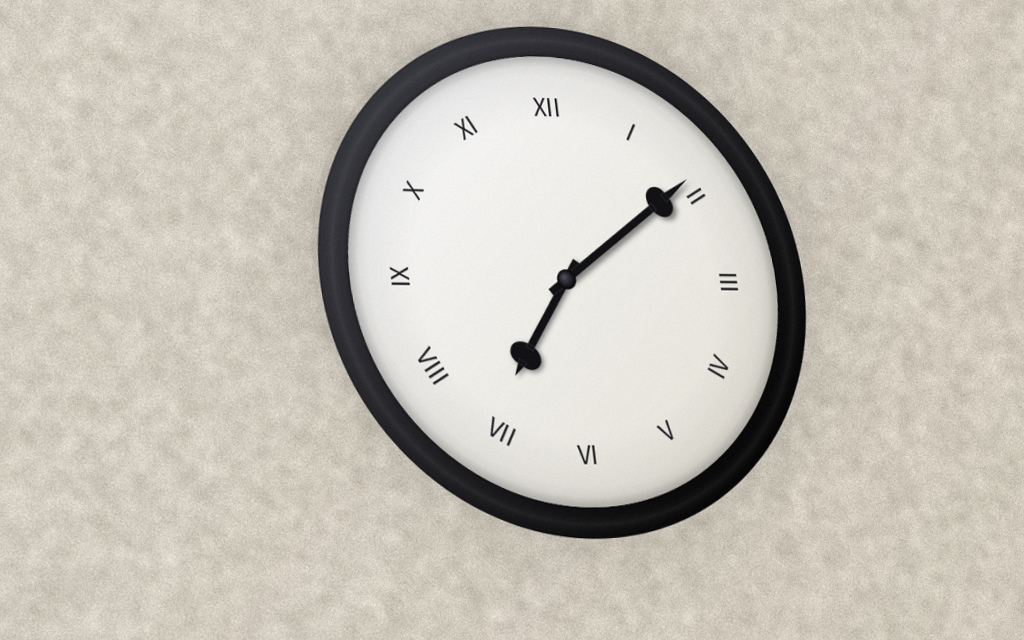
7:09
